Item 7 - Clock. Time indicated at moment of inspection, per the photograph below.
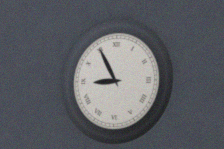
8:55
